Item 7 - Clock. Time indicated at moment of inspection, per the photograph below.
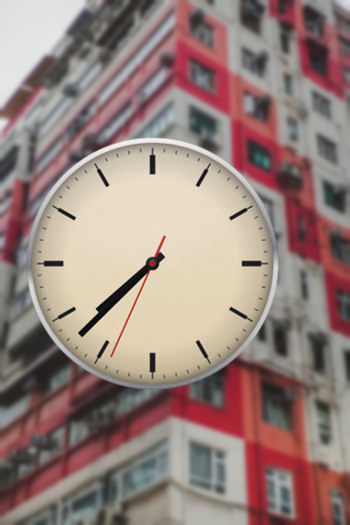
7:37:34
